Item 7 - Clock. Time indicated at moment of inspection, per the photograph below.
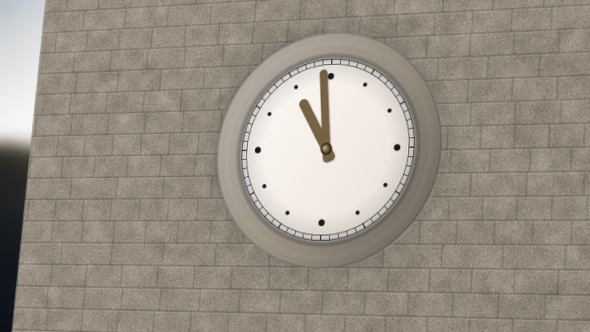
10:59
